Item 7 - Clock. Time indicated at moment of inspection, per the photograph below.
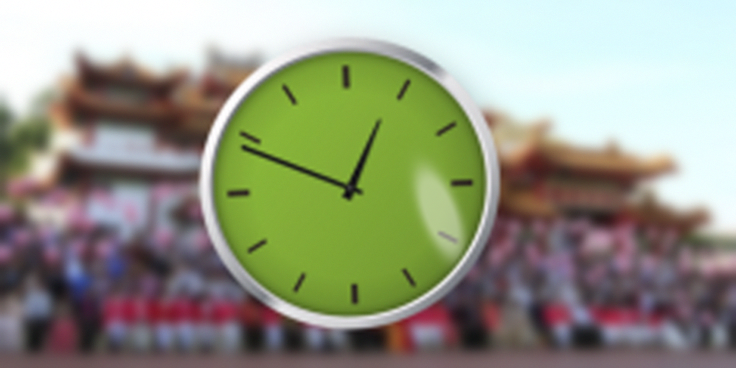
12:49
